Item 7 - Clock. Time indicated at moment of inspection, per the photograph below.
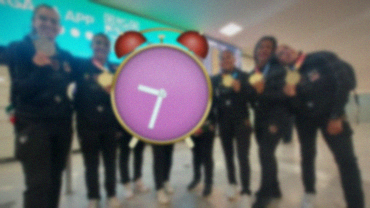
9:33
